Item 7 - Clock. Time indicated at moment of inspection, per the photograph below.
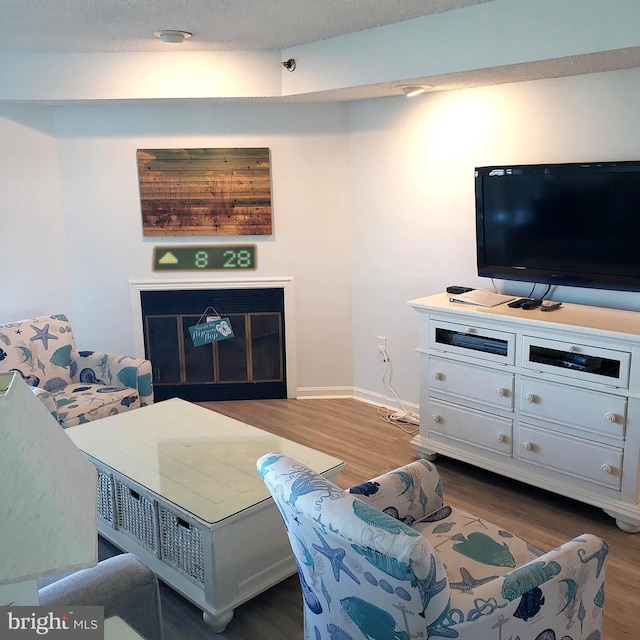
8:28
